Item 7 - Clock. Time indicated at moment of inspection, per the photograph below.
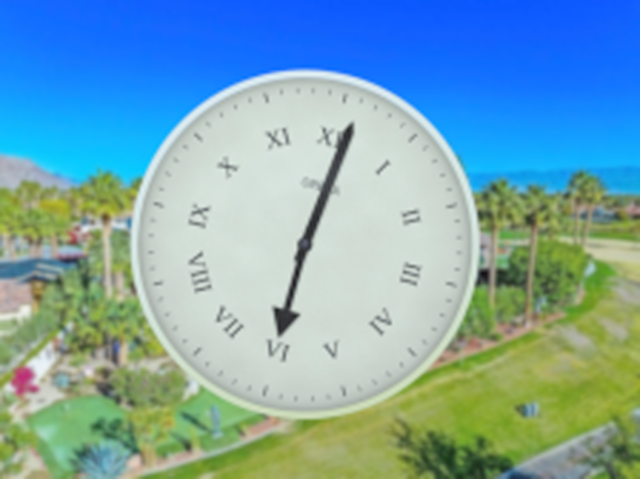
6:01
